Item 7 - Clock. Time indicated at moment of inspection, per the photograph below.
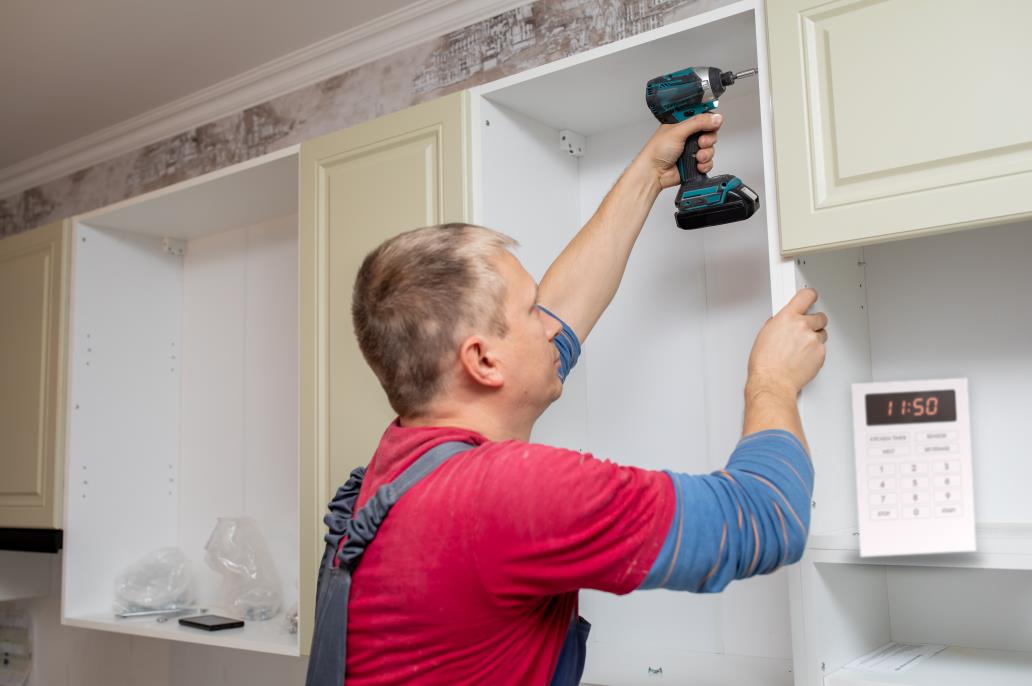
11:50
